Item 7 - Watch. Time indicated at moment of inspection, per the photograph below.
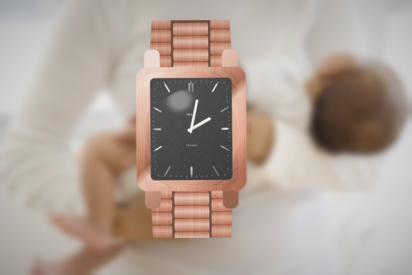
2:02
